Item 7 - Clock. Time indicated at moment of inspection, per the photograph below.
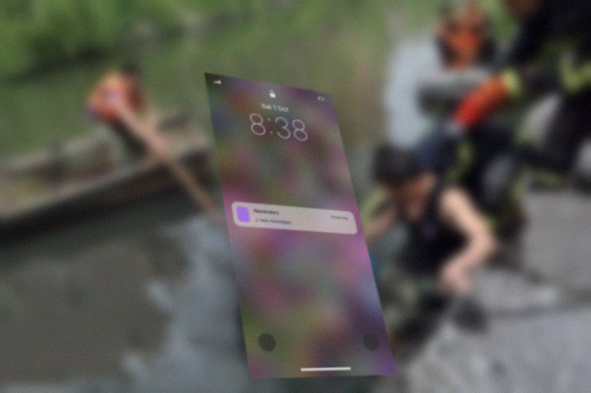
8:38
